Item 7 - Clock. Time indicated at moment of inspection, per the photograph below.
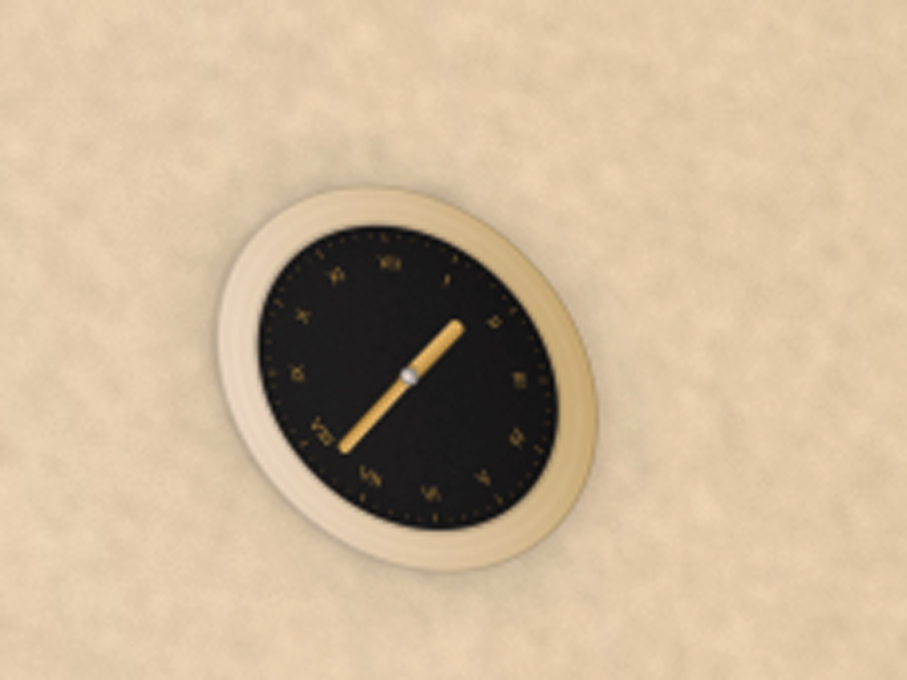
1:38
